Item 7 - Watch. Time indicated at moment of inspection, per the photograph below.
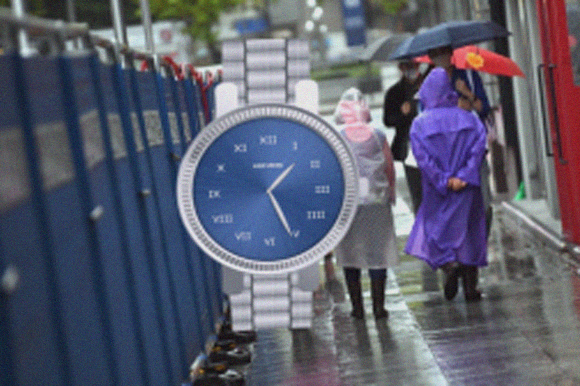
1:26
